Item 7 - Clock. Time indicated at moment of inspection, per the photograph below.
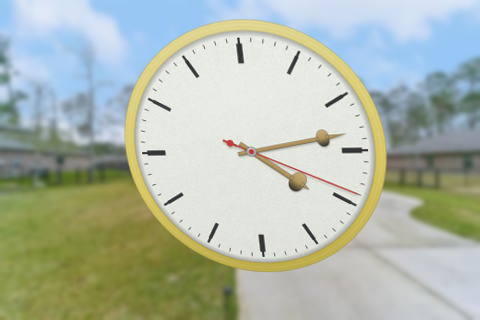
4:13:19
